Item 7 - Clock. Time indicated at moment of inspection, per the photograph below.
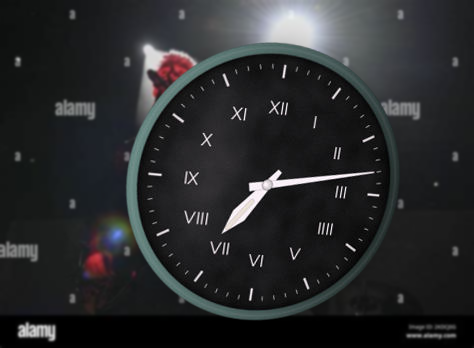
7:13
